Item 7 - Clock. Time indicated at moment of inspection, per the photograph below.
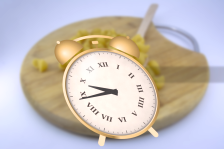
9:44
